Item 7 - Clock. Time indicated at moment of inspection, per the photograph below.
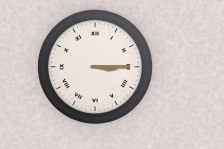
3:15
